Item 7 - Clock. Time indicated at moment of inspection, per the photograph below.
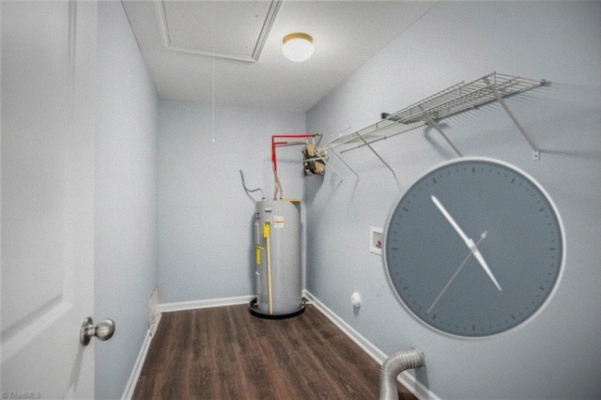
4:53:36
